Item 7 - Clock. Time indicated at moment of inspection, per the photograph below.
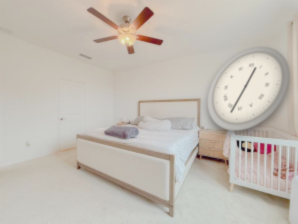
12:33
